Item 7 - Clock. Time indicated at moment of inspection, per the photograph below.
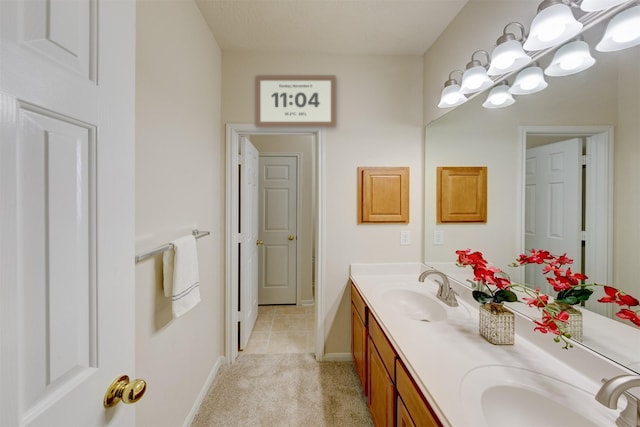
11:04
